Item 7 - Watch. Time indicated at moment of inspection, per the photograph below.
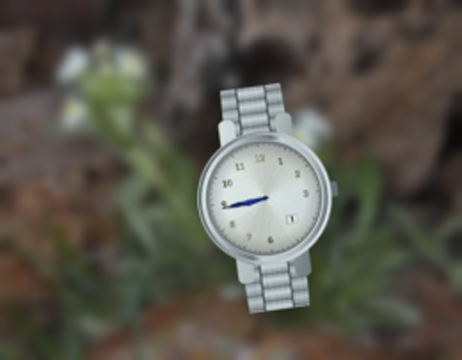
8:44
